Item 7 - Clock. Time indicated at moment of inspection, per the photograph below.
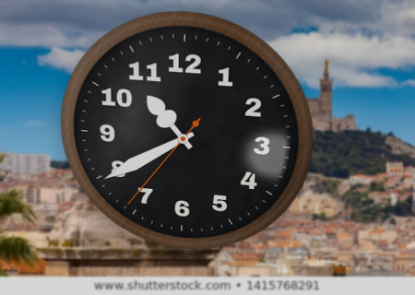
10:39:36
